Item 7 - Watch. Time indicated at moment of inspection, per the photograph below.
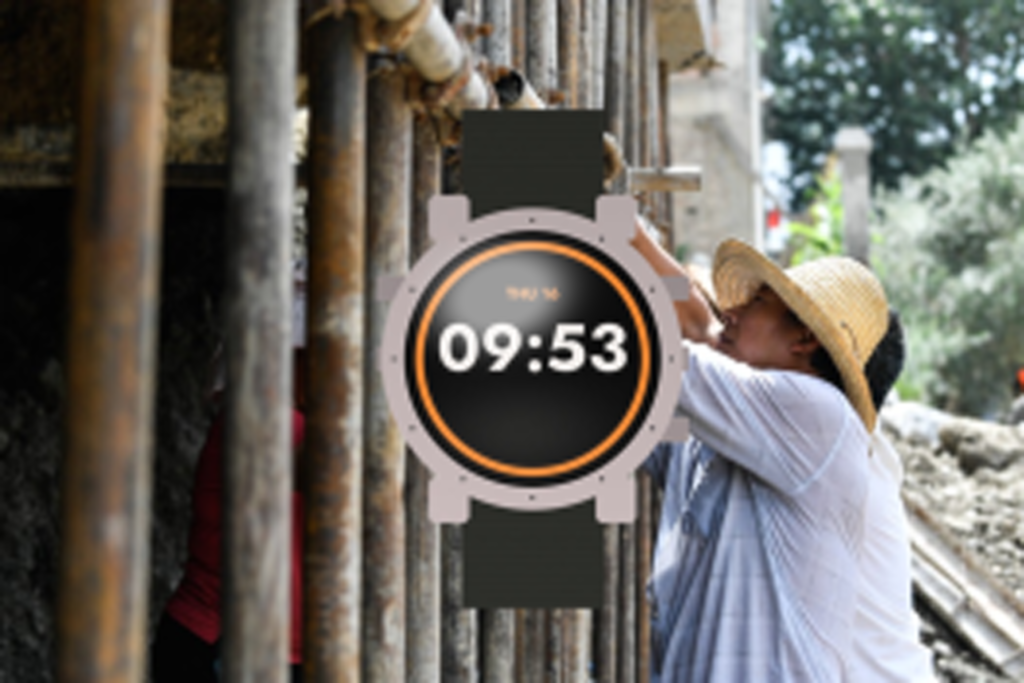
9:53
